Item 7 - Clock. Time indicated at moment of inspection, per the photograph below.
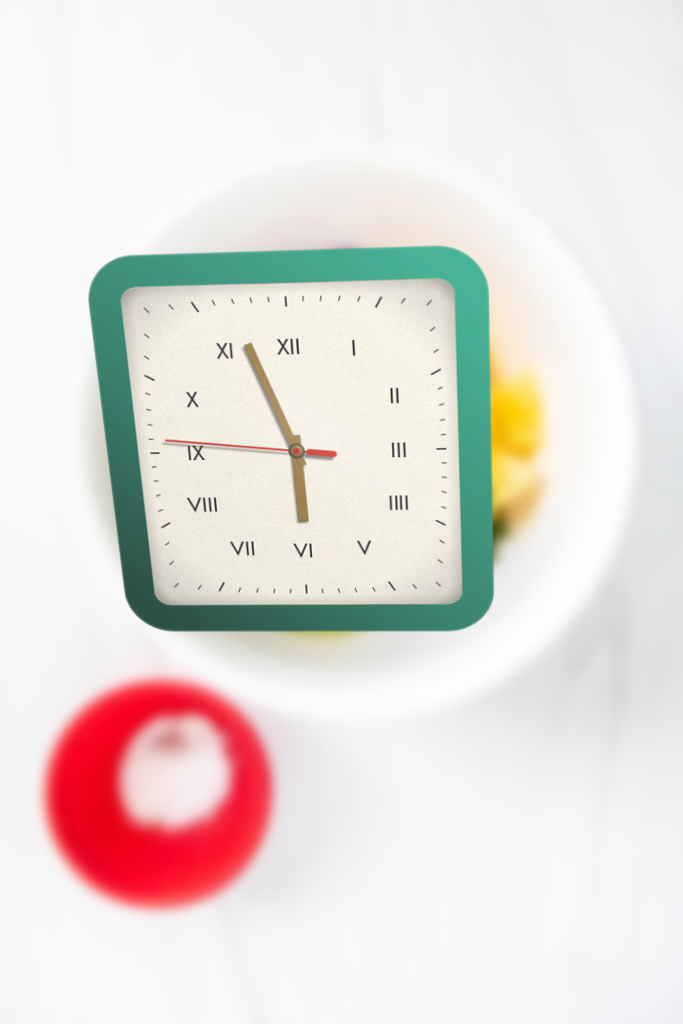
5:56:46
